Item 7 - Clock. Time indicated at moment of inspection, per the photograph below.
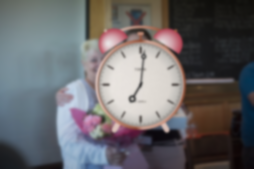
7:01
